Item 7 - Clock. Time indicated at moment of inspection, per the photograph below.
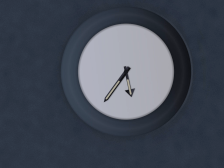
5:36
